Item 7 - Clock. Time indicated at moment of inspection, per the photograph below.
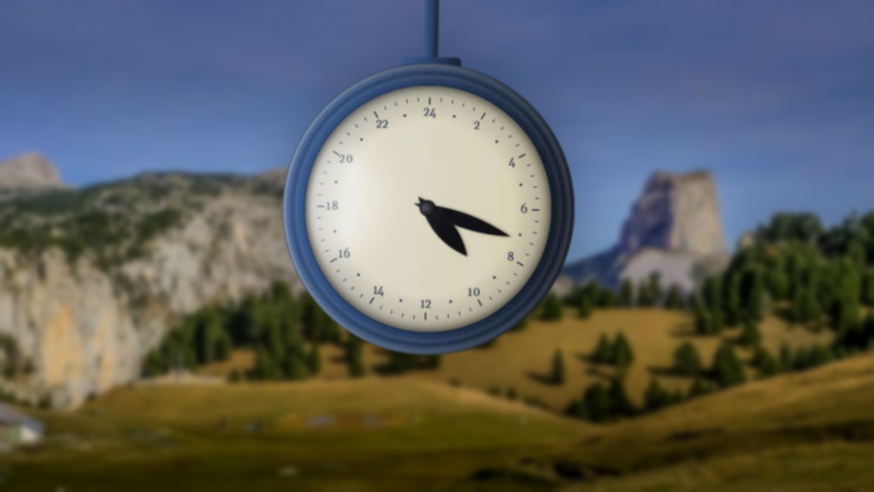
9:18
